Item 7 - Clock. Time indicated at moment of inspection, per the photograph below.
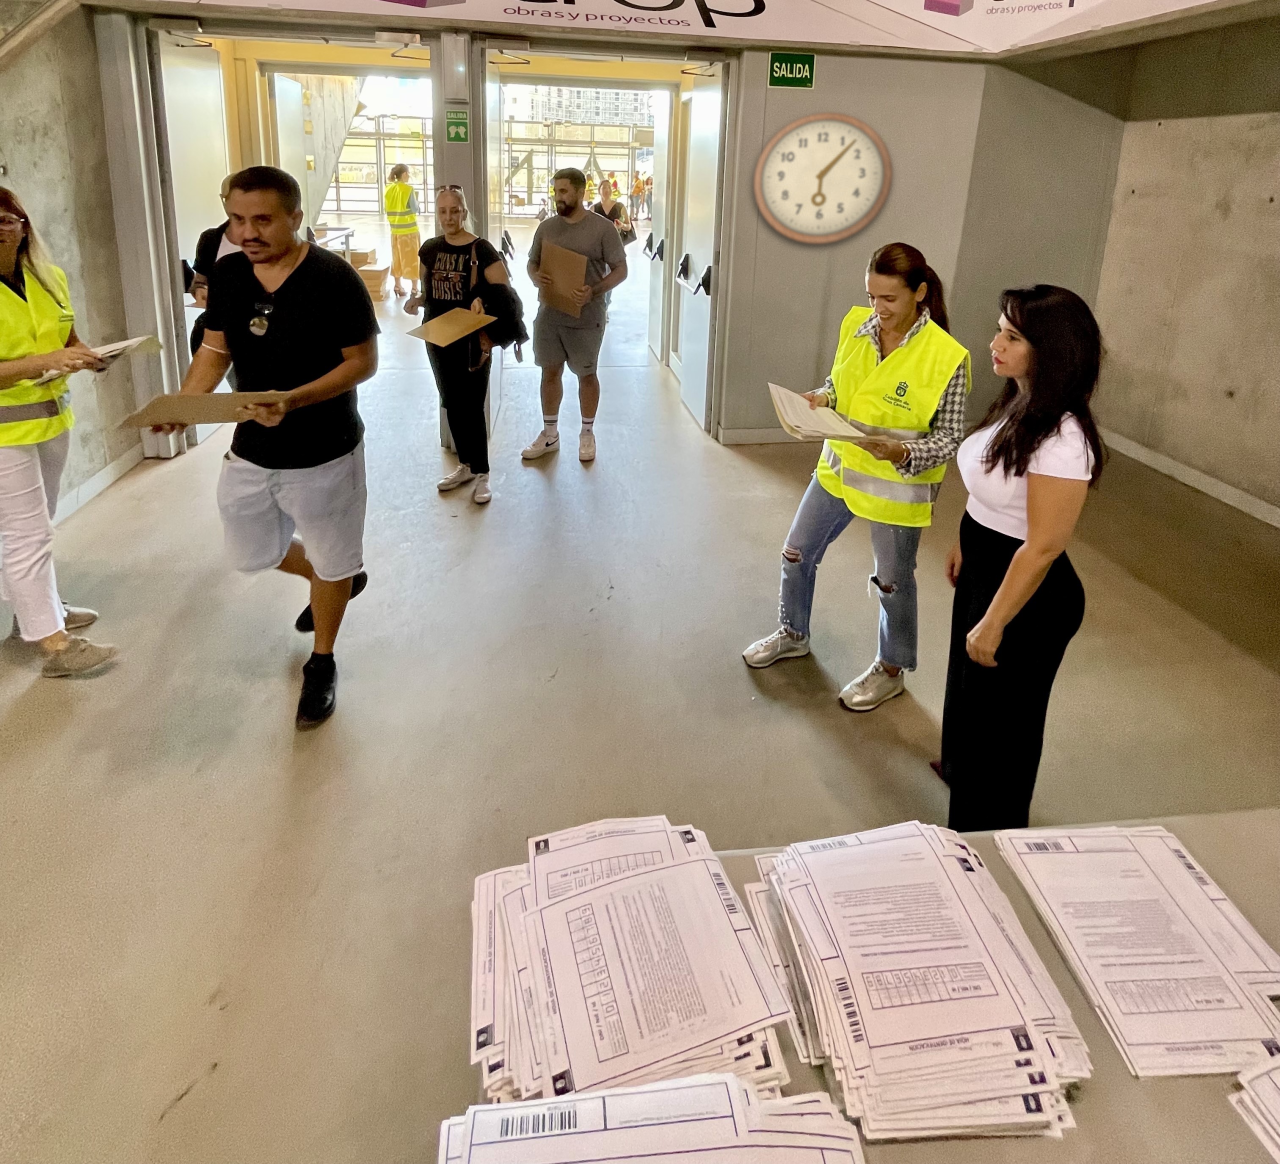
6:07
